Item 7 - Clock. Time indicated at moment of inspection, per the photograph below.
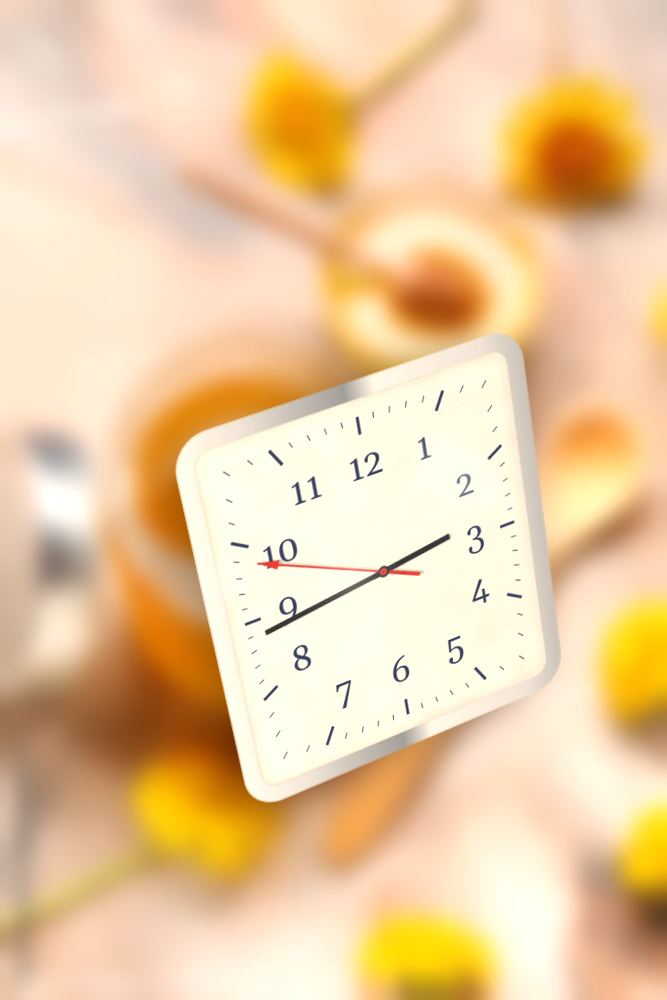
2:43:49
